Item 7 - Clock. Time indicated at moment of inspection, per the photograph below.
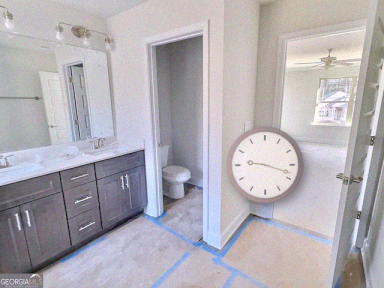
9:18
